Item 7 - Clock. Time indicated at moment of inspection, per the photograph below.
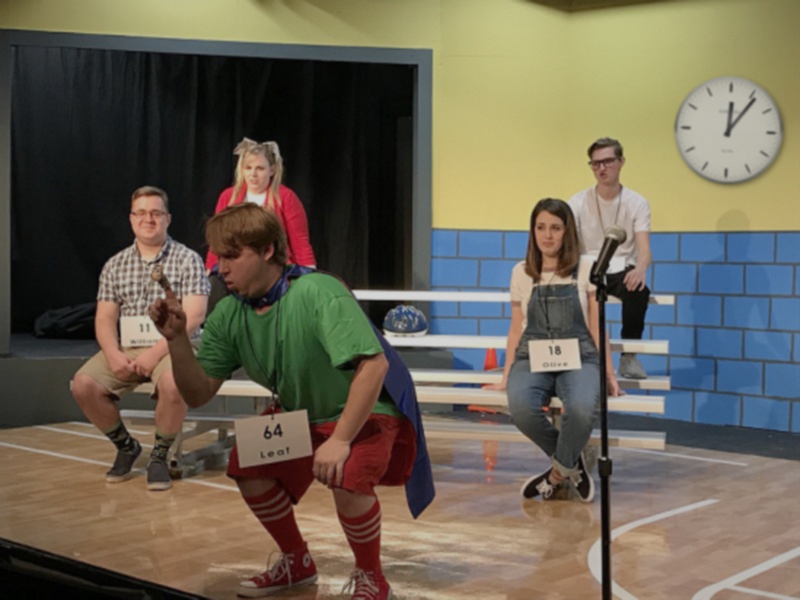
12:06
